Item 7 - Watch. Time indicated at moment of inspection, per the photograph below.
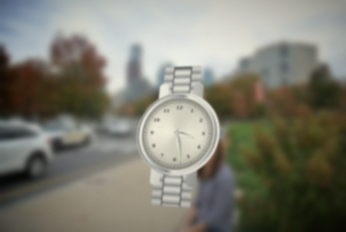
3:28
